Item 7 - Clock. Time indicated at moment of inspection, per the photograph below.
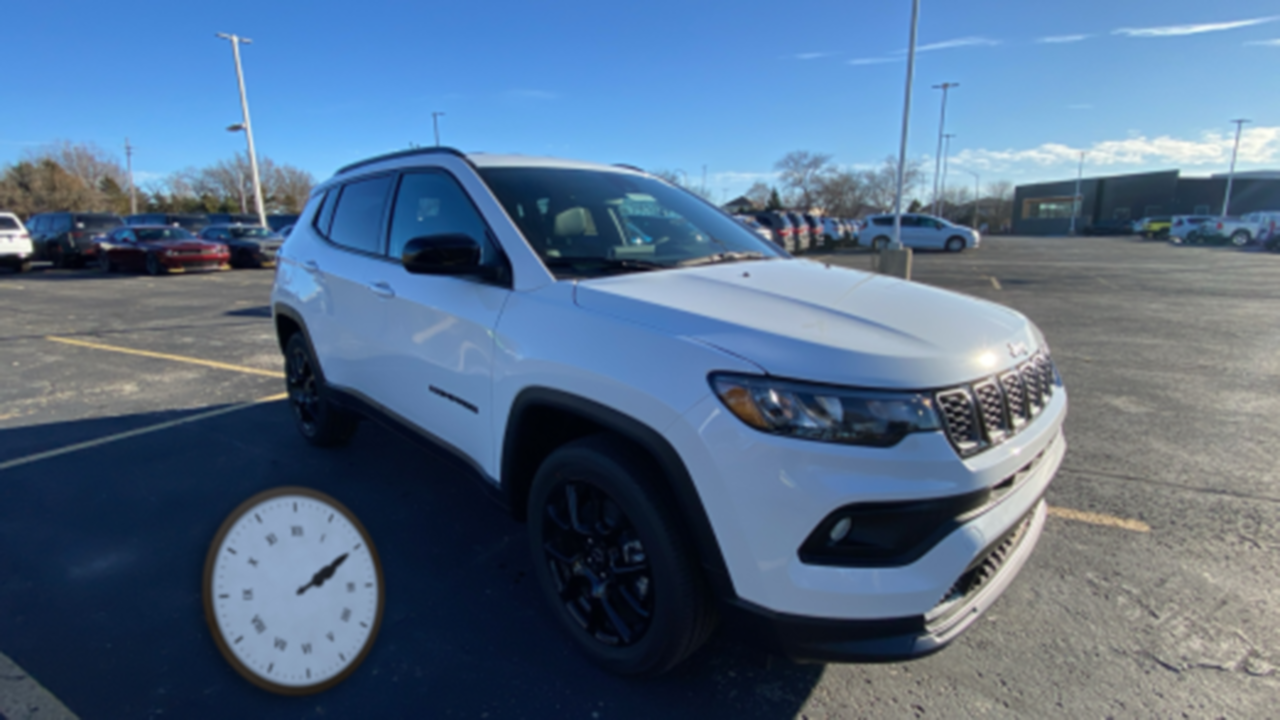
2:10
